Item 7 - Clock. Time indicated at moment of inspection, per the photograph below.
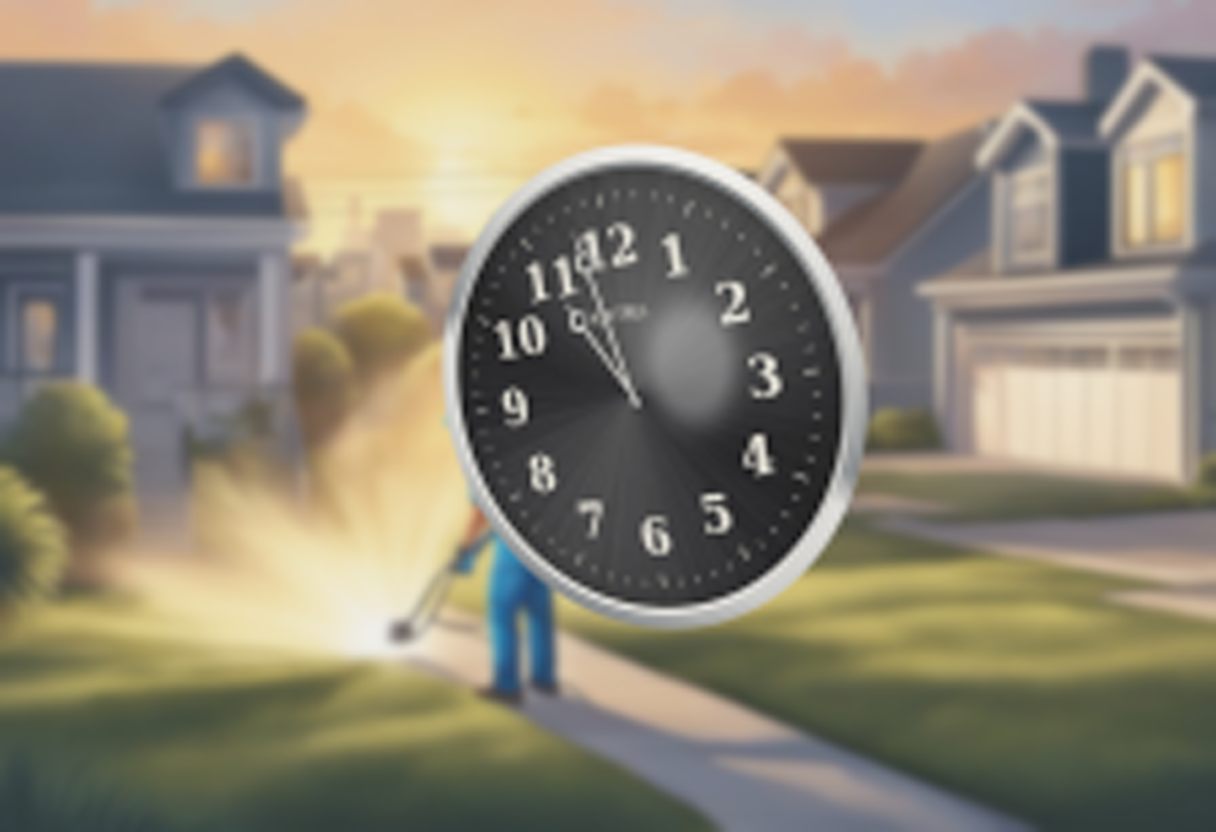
10:58
